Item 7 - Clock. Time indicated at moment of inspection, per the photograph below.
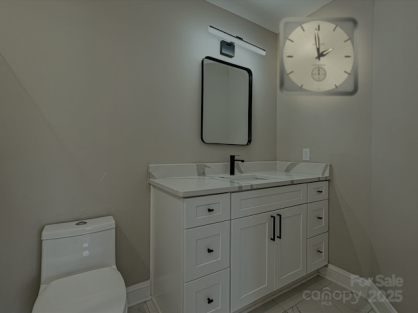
1:59
